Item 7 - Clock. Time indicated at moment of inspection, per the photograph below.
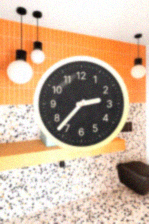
2:37
